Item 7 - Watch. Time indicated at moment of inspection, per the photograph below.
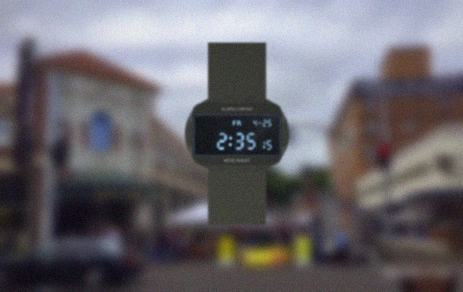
2:35
